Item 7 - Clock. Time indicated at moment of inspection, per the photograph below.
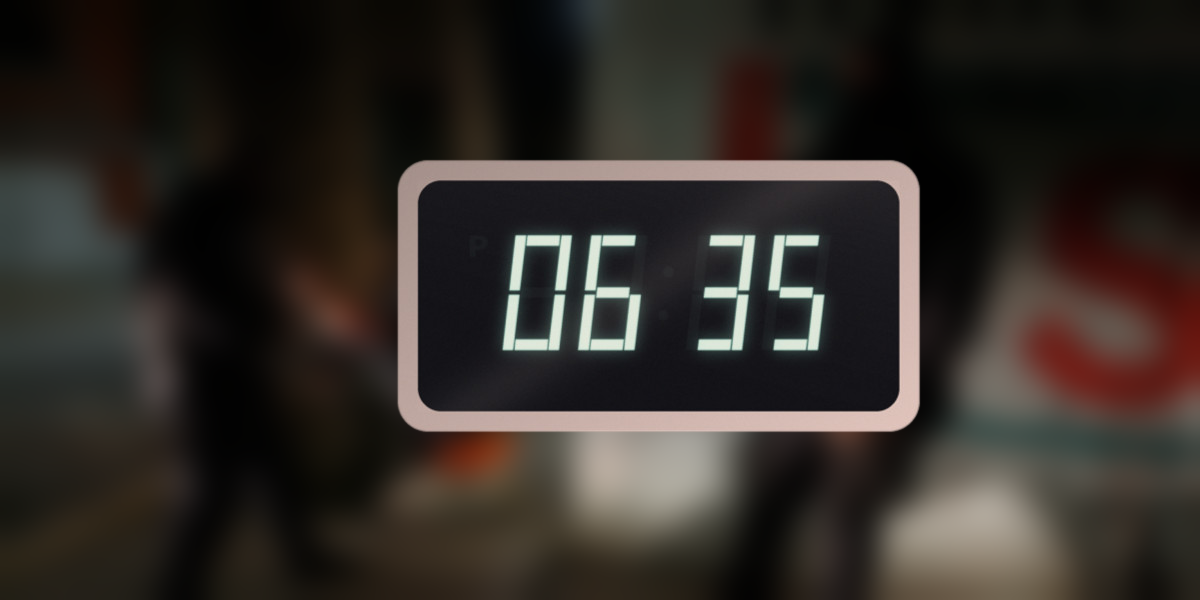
6:35
